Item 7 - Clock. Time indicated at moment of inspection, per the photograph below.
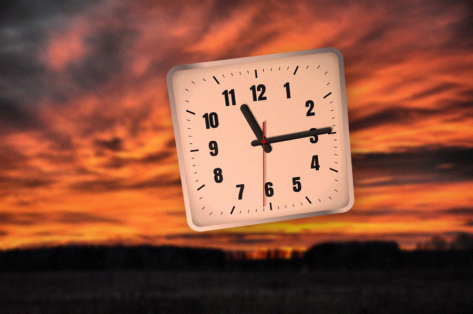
11:14:31
